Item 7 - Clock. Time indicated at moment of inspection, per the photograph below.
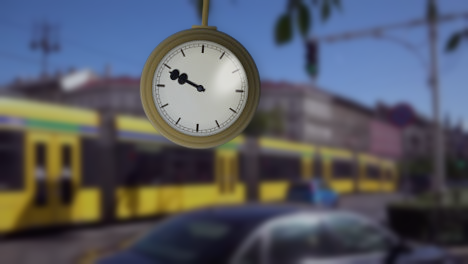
9:49
